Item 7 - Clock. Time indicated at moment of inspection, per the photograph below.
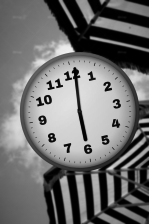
6:01
